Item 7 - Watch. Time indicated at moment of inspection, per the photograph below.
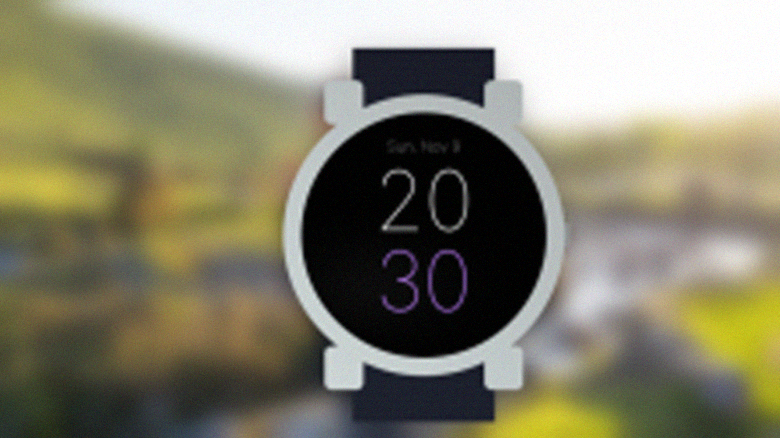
20:30
